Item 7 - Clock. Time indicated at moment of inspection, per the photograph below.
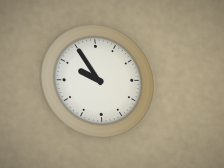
9:55
